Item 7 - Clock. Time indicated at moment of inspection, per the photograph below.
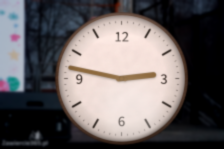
2:47
